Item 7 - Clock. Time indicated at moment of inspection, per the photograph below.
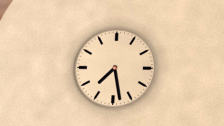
7:28
